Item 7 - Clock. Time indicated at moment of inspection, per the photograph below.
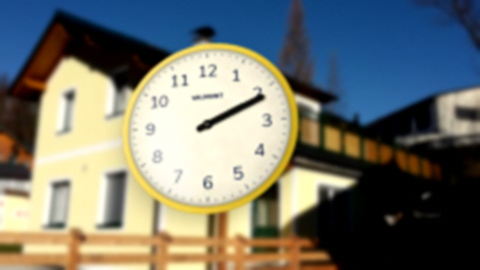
2:11
